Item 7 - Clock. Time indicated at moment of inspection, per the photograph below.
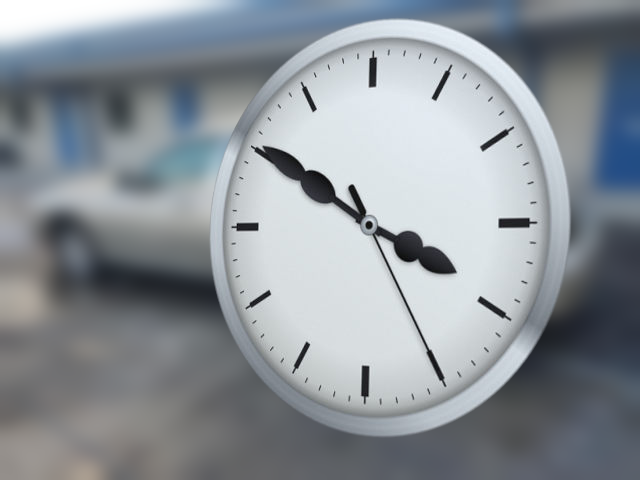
3:50:25
